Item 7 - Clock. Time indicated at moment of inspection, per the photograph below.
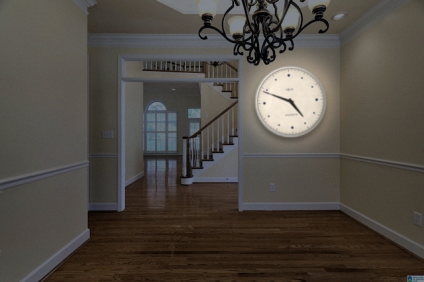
4:49
